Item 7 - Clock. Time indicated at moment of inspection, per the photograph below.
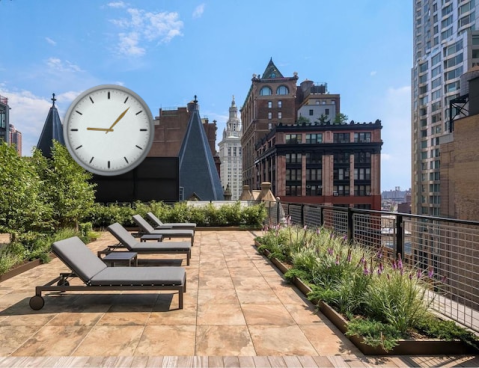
9:07
